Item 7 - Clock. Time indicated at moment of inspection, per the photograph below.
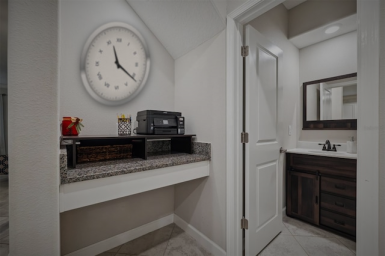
11:21
